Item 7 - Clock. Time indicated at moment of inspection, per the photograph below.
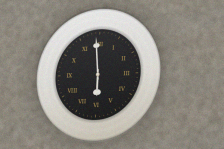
5:59
